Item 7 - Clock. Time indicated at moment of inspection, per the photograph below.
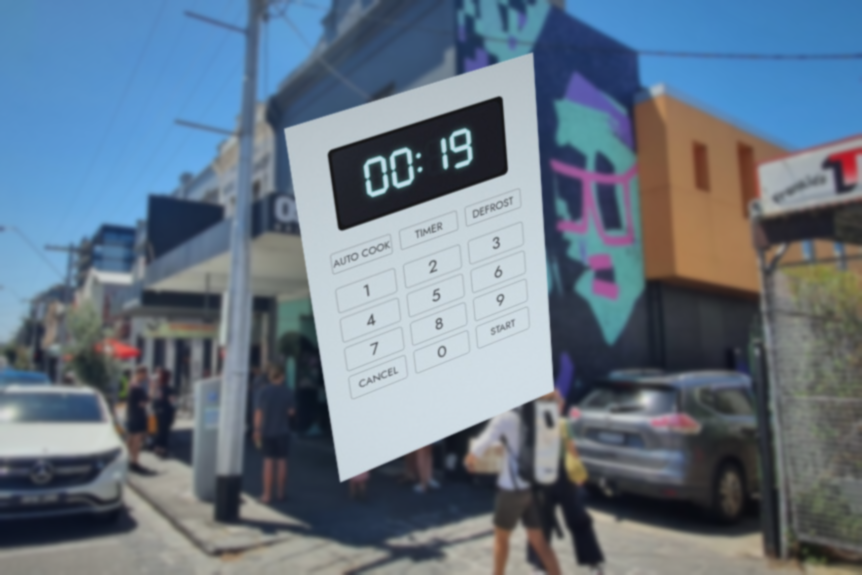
0:19
